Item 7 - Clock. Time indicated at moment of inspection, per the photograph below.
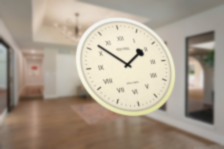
1:52
